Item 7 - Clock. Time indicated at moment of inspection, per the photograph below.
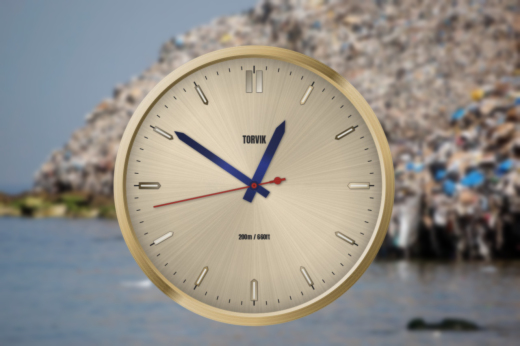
12:50:43
